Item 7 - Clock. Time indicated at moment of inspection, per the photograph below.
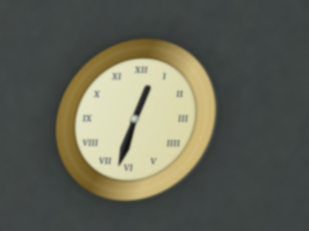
12:32
